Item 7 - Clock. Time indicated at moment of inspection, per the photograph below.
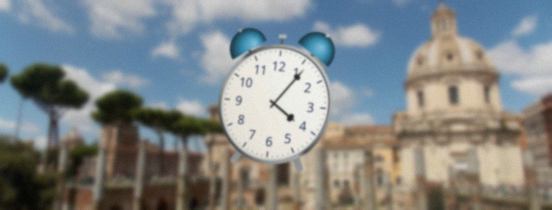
4:06
